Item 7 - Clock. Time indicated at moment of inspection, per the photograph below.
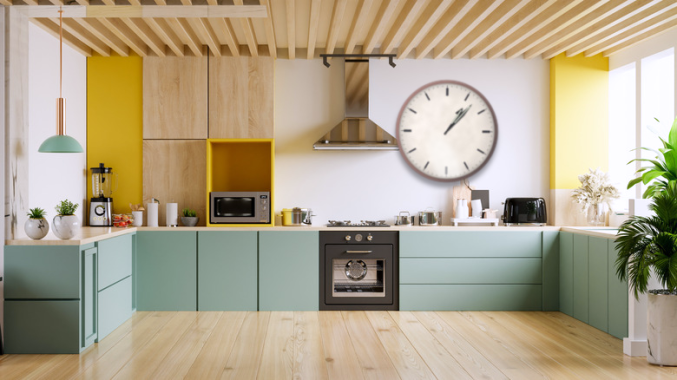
1:07
